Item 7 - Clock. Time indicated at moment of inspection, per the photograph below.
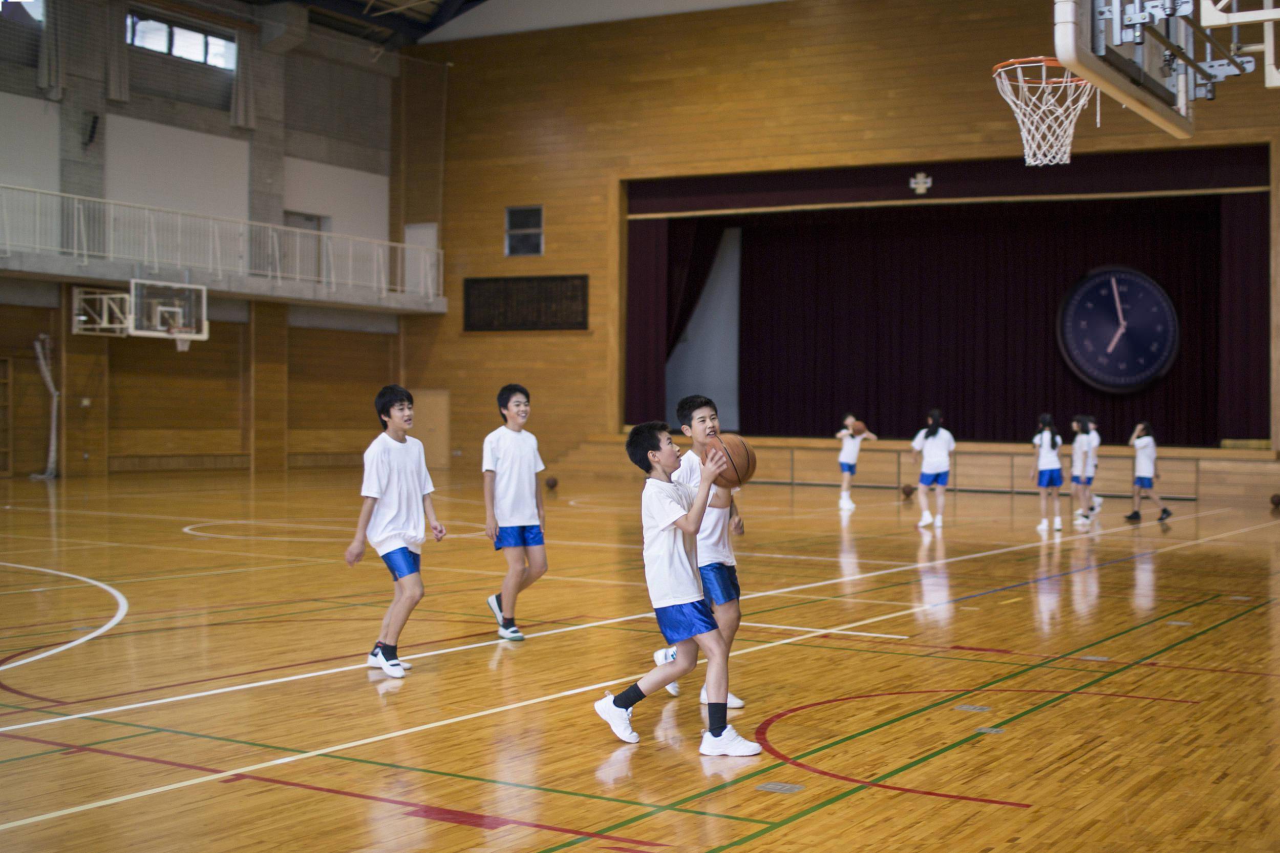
6:58
